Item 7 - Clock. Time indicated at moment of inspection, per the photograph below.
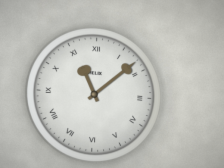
11:08
